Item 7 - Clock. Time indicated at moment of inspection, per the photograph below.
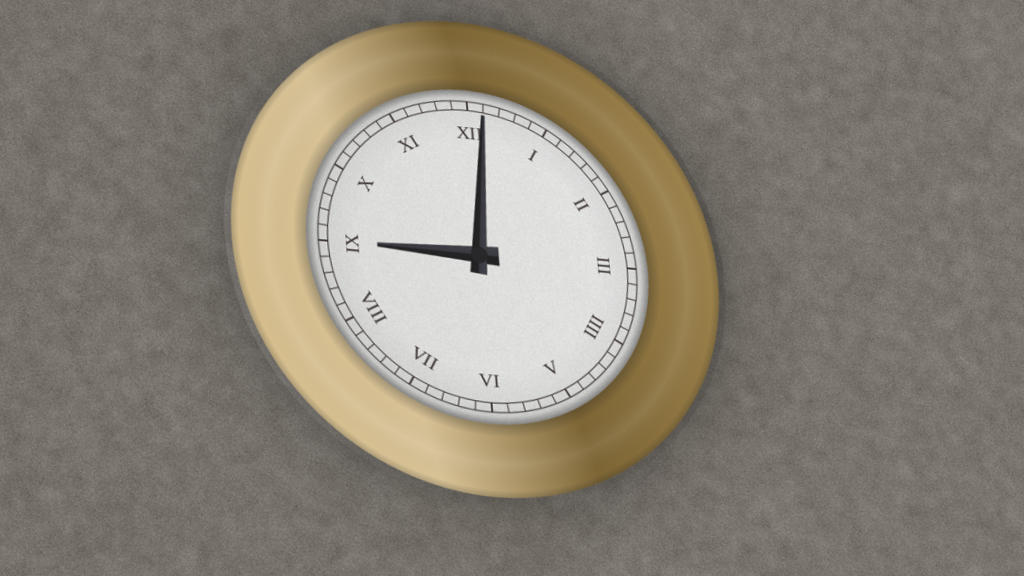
9:01
